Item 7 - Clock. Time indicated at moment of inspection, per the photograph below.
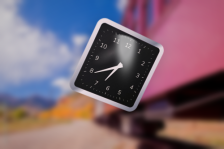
6:39
